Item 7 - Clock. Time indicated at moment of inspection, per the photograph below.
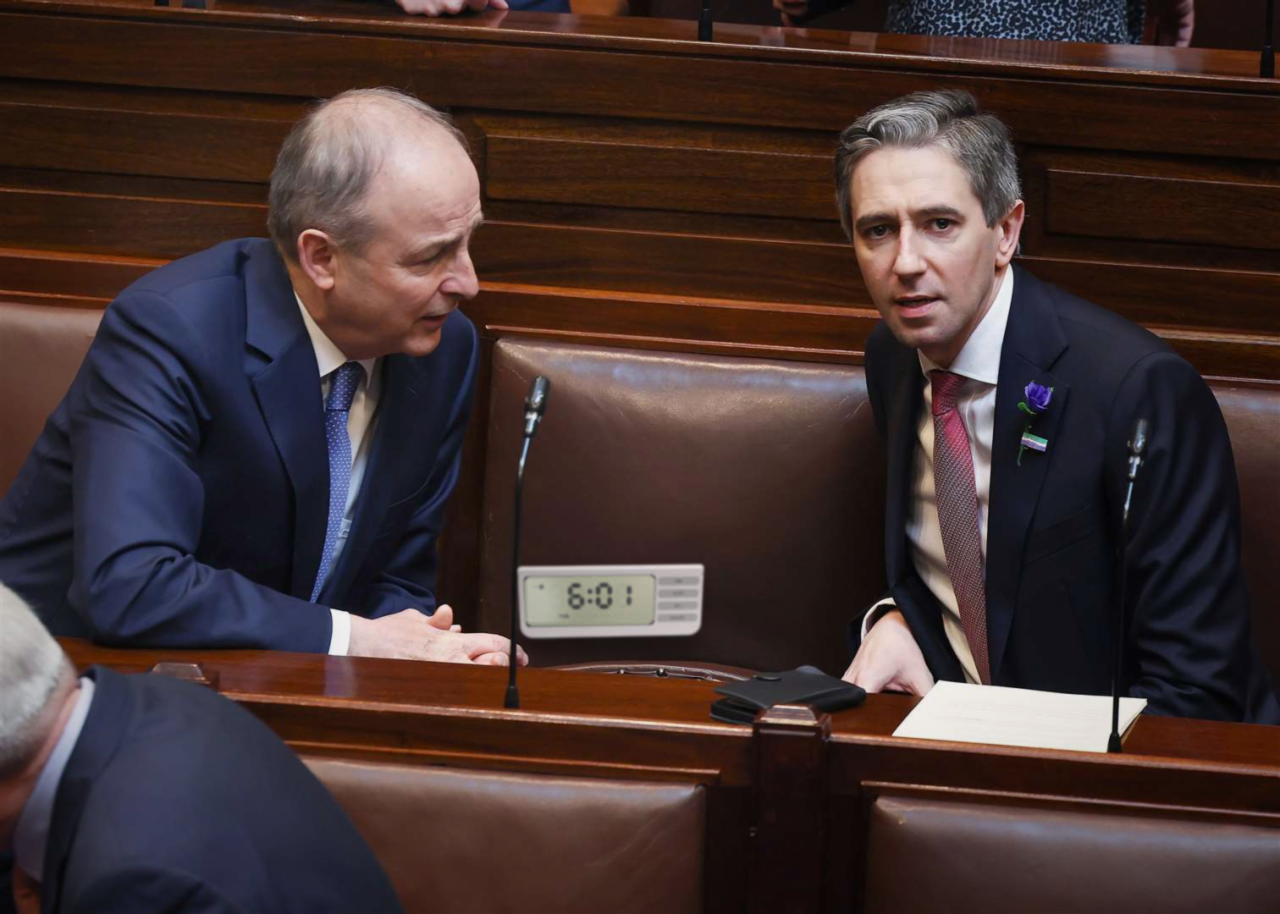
6:01
